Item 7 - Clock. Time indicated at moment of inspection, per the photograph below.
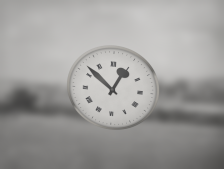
12:52
